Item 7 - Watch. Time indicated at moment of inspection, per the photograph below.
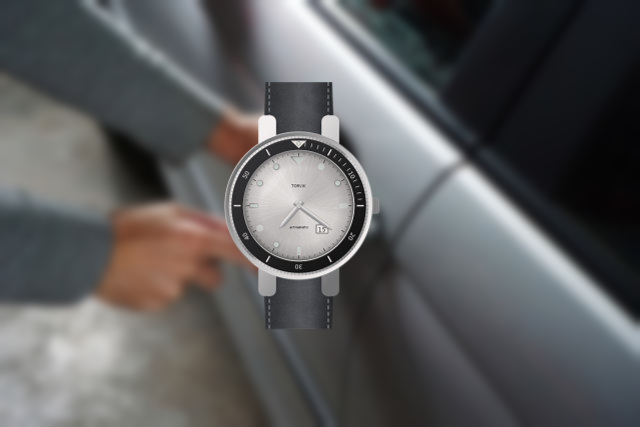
7:21
